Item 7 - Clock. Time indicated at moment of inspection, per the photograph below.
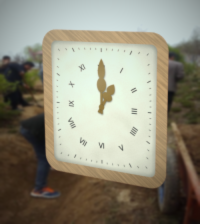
1:00
